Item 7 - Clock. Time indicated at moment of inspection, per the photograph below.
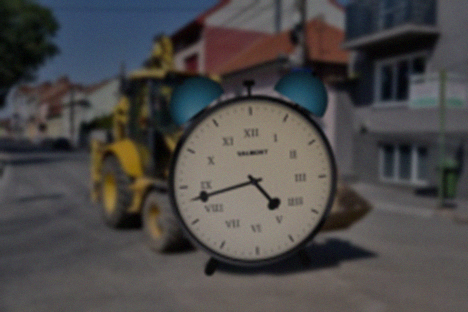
4:43
